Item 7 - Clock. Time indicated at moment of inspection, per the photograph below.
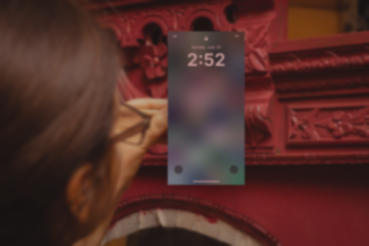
2:52
